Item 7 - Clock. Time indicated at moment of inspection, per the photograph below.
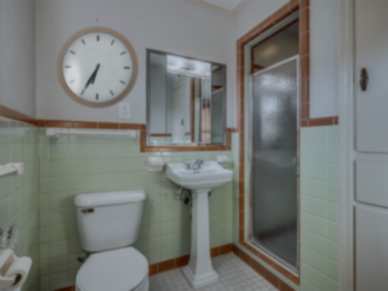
6:35
